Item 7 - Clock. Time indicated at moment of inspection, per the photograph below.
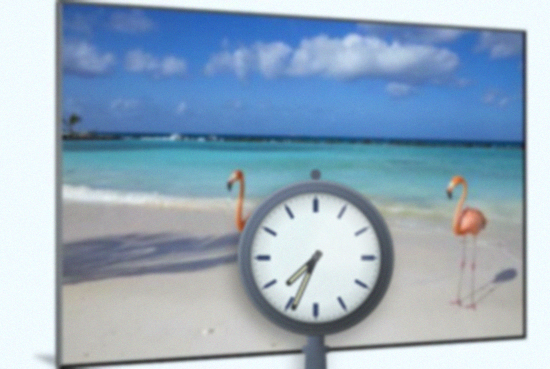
7:34
